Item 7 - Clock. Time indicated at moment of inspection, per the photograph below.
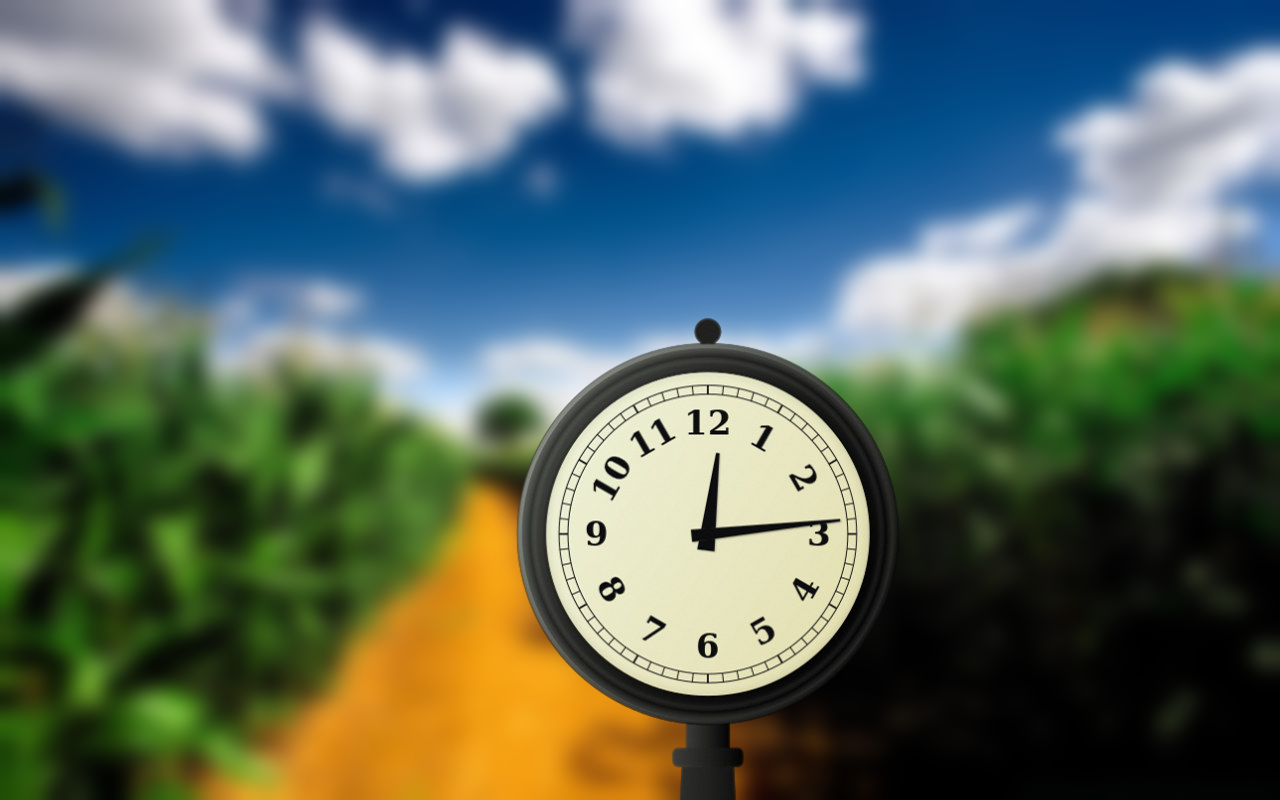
12:14
